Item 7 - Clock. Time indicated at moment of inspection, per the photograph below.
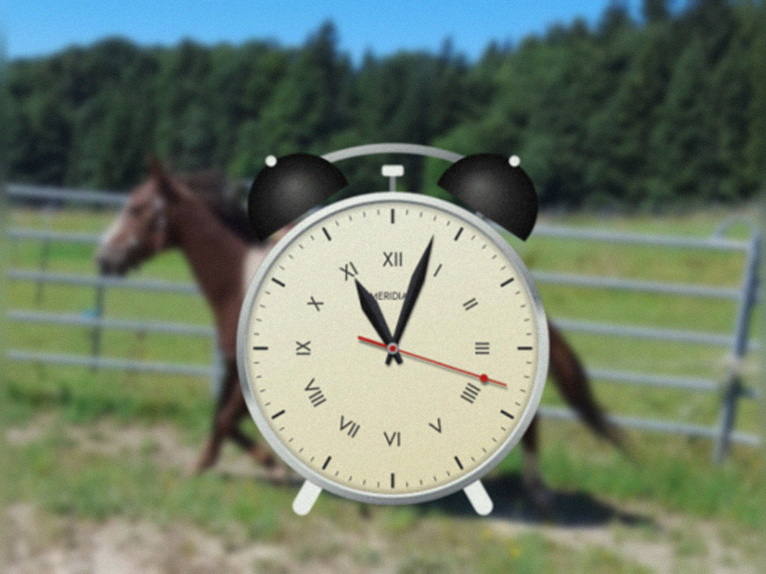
11:03:18
